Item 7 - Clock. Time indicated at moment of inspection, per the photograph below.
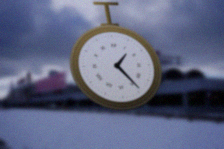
1:24
